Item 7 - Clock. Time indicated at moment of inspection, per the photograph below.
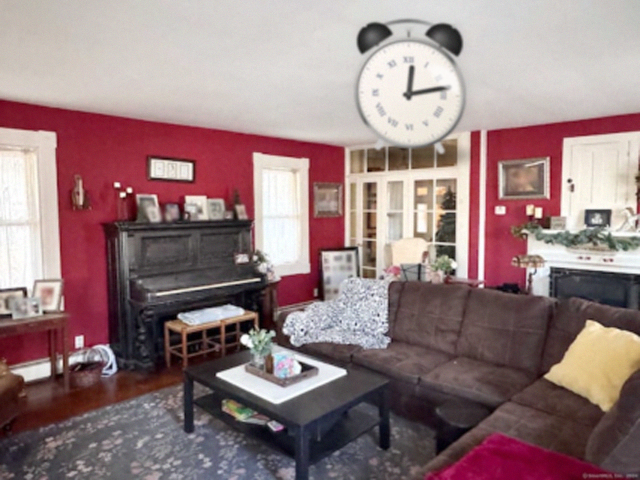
12:13
